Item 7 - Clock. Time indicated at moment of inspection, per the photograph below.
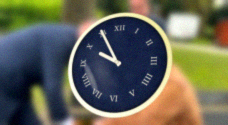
9:55
